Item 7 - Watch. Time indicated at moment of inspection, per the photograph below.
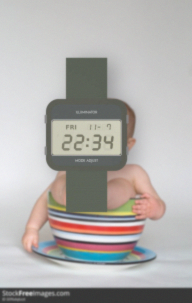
22:34
